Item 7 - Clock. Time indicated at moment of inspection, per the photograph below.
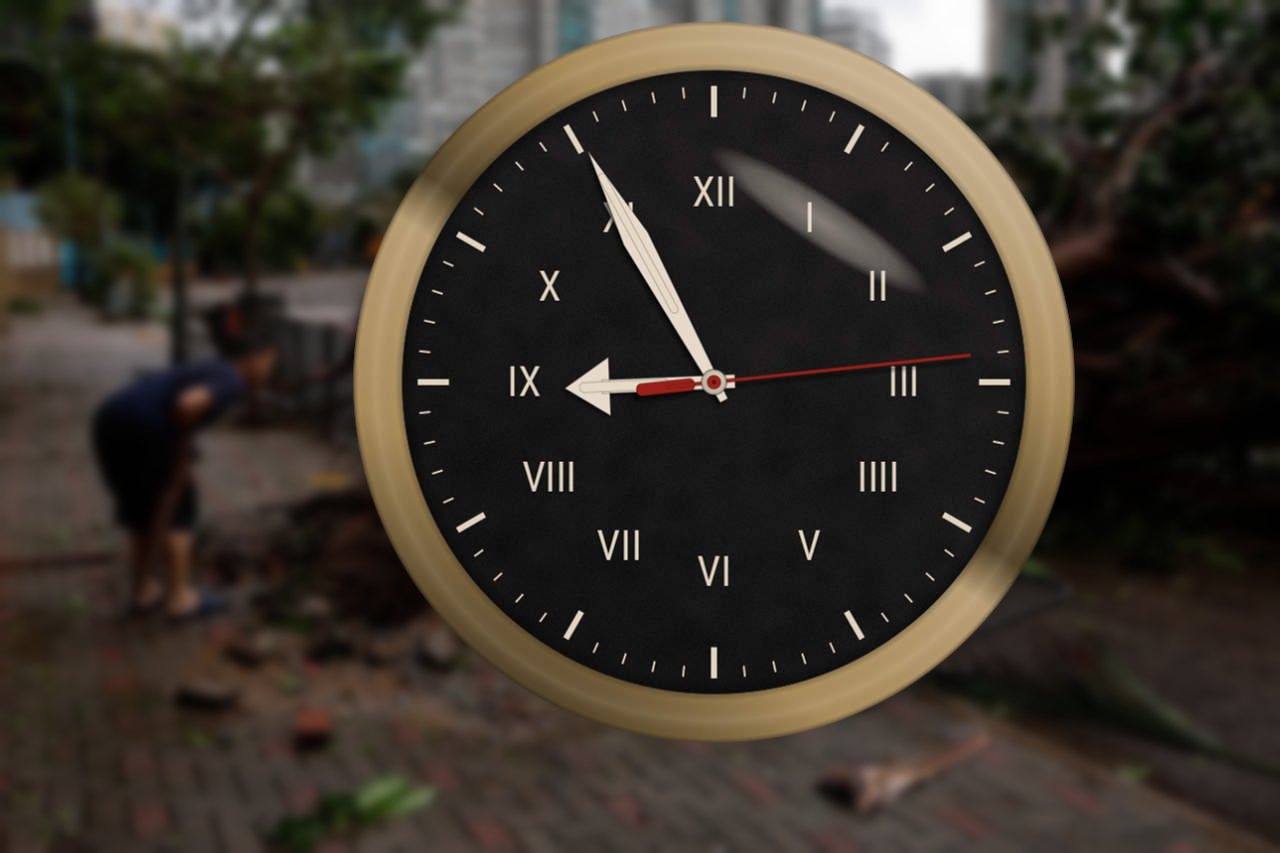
8:55:14
